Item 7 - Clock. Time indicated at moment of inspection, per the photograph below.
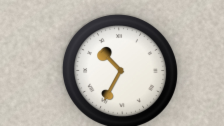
10:35
